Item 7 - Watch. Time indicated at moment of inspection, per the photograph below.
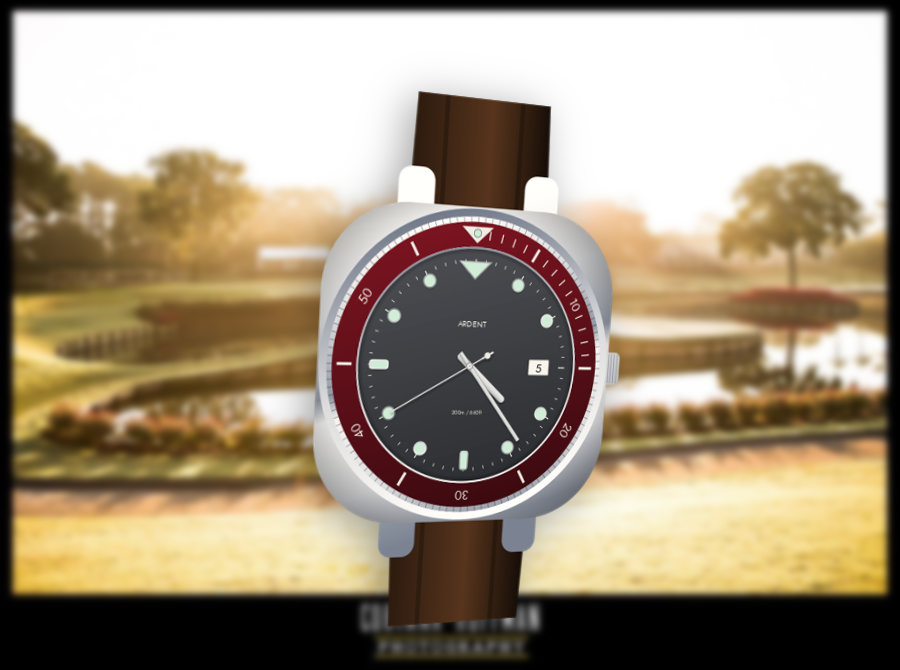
4:23:40
